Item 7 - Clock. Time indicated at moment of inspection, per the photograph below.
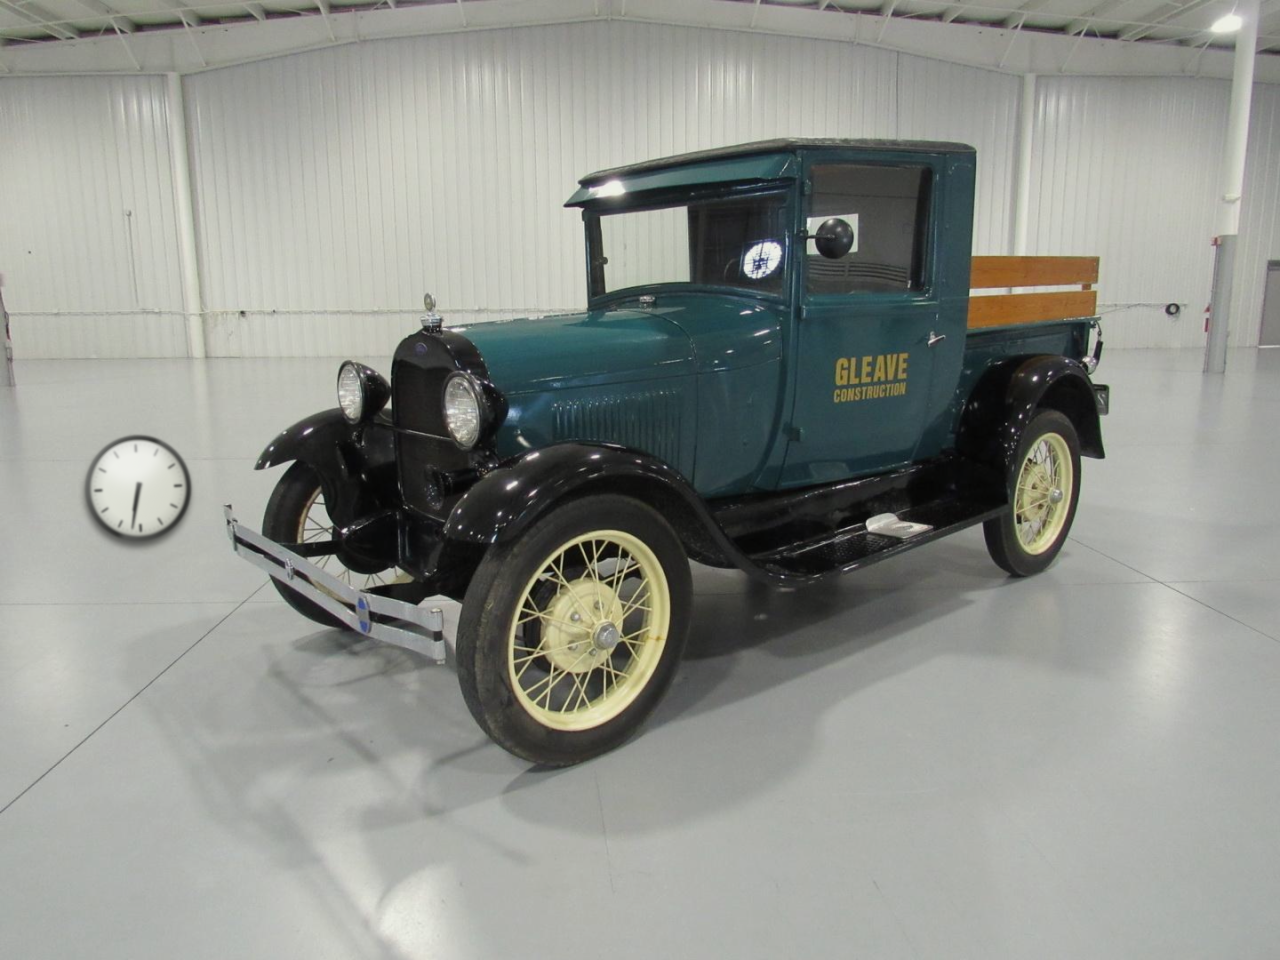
6:32
